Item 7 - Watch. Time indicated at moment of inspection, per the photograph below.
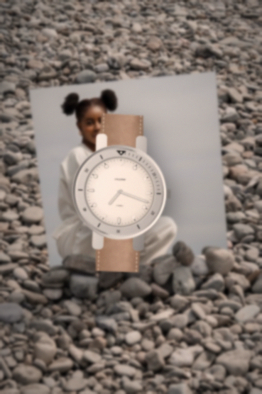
7:18
